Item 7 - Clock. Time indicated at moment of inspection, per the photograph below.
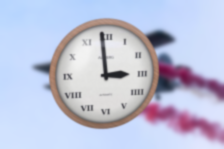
2:59
